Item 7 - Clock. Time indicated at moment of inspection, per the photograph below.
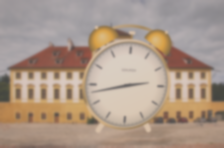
2:43
